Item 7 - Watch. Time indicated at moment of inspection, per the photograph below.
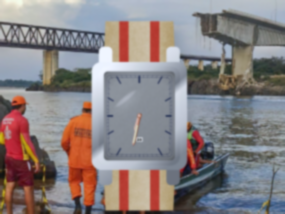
6:32
